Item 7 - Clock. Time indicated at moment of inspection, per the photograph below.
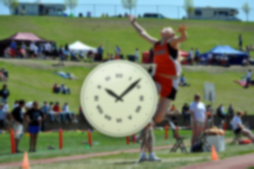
10:08
